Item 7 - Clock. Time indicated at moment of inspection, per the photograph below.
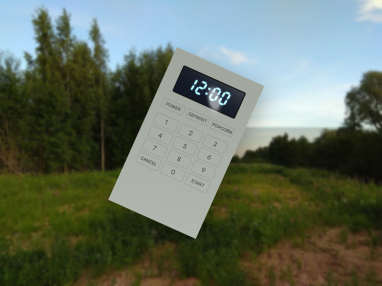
12:00
